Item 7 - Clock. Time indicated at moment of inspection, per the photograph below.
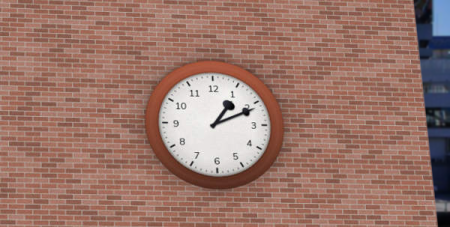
1:11
